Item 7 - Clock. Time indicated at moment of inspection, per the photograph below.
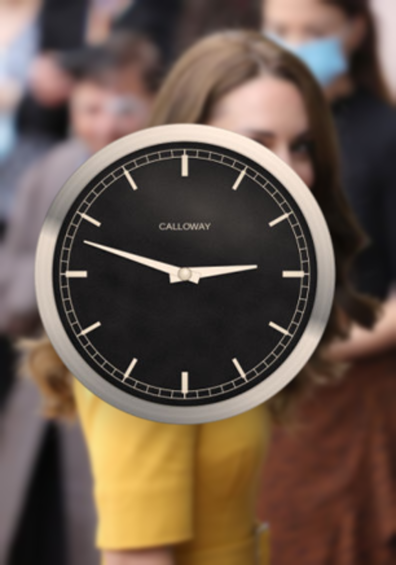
2:48
